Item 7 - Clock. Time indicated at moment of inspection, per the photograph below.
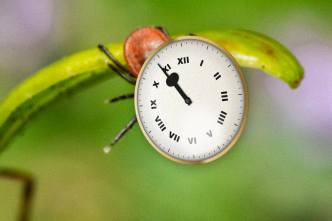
10:54
